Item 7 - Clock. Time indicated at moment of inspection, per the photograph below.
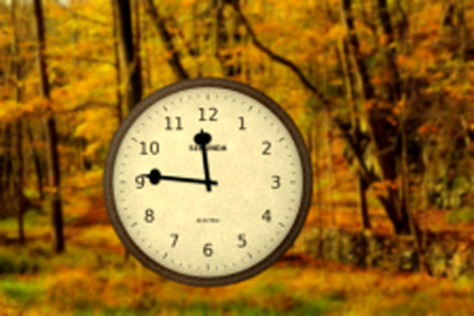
11:46
